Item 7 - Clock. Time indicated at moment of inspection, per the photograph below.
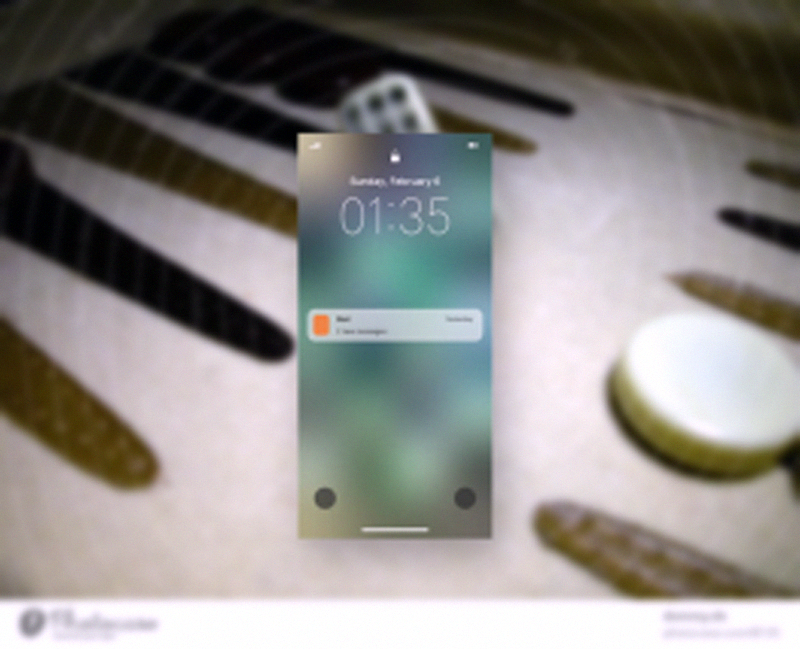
1:35
